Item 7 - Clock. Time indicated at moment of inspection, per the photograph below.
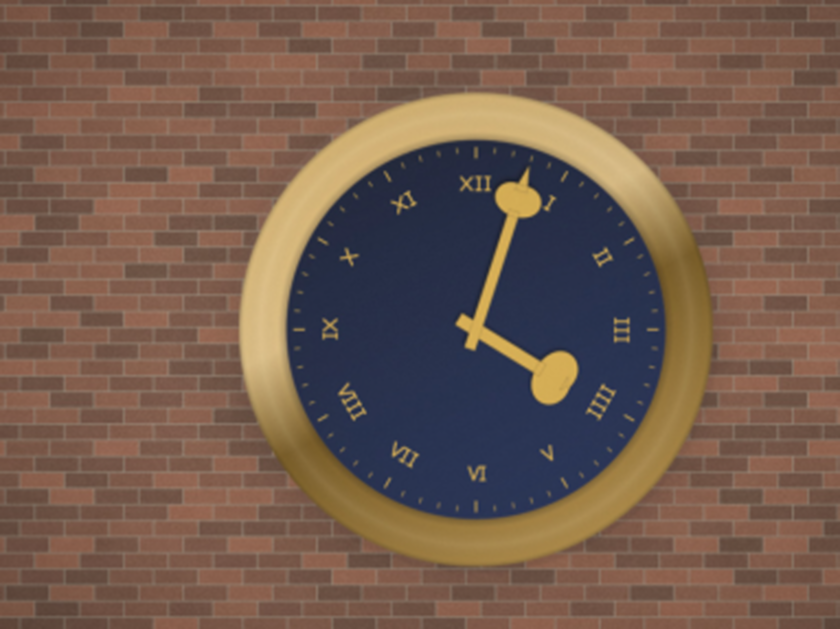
4:03
